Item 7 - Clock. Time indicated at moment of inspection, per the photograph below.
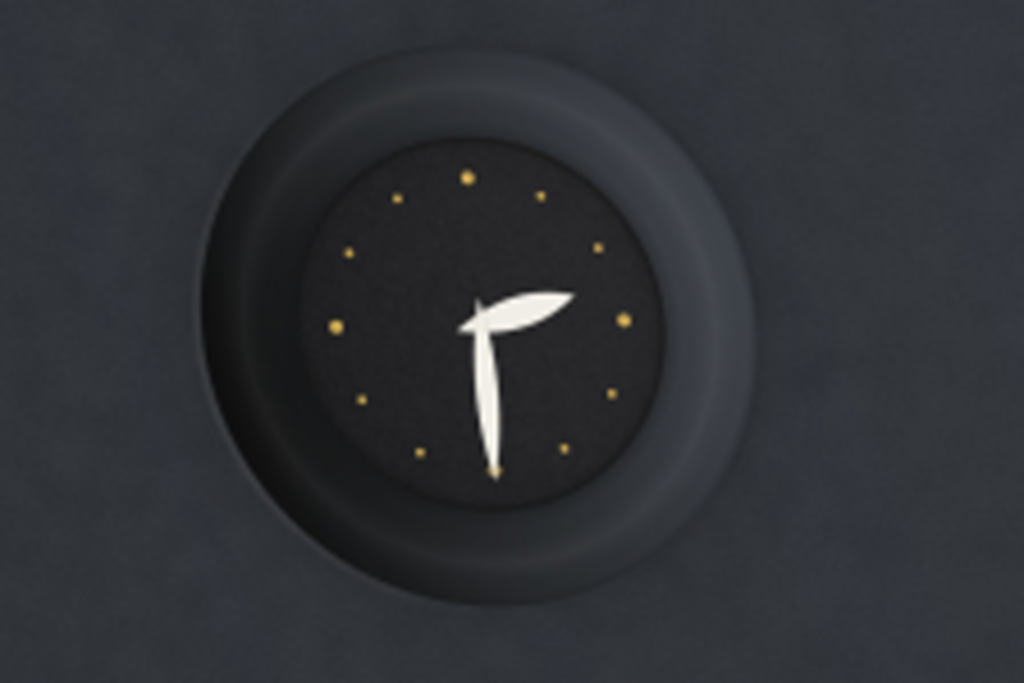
2:30
